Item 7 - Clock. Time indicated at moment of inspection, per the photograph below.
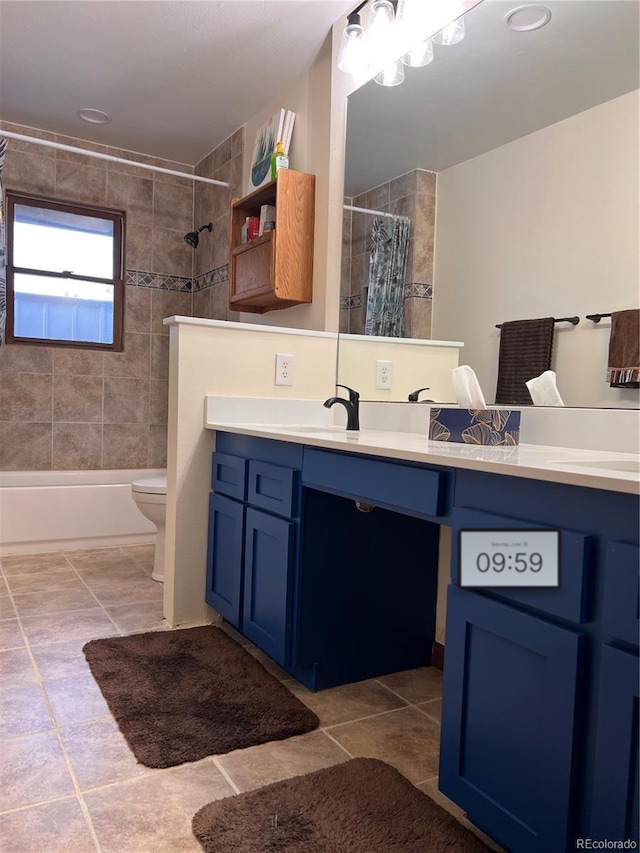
9:59
